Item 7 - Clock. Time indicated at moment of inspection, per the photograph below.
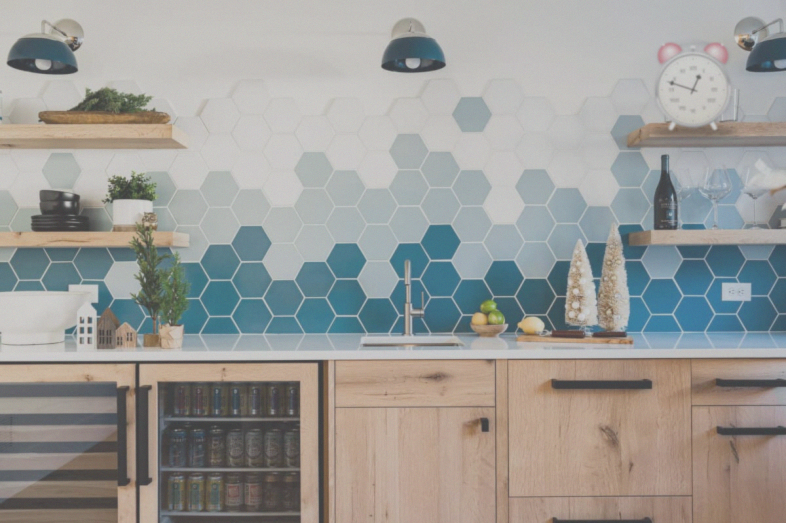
12:48
